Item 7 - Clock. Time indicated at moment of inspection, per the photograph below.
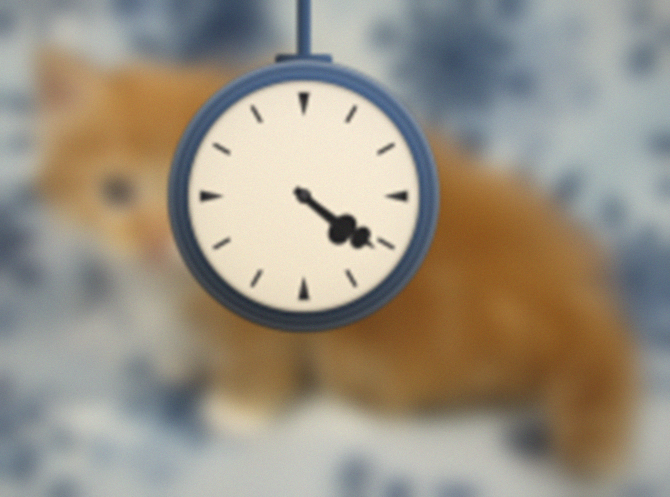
4:21
